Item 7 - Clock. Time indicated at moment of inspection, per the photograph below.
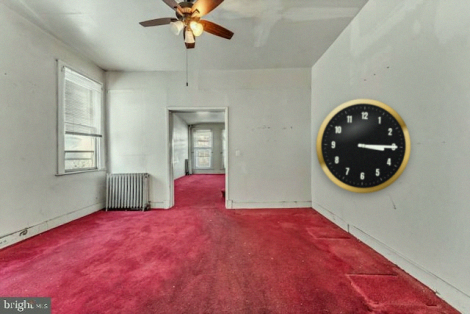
3:15
